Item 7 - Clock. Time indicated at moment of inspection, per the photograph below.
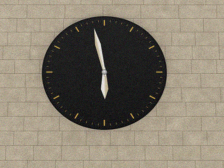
5:58
